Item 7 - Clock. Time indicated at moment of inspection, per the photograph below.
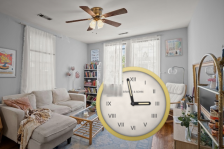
2:58
